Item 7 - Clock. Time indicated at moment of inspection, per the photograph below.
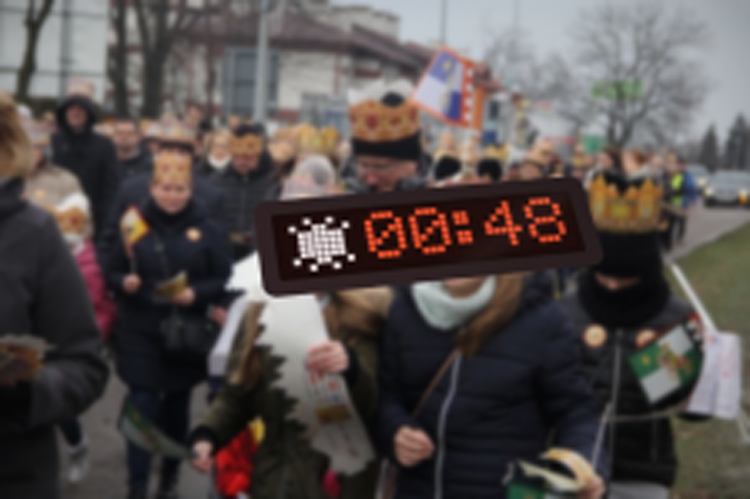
0:48
